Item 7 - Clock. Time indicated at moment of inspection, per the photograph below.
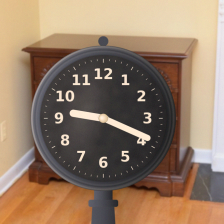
9:19
